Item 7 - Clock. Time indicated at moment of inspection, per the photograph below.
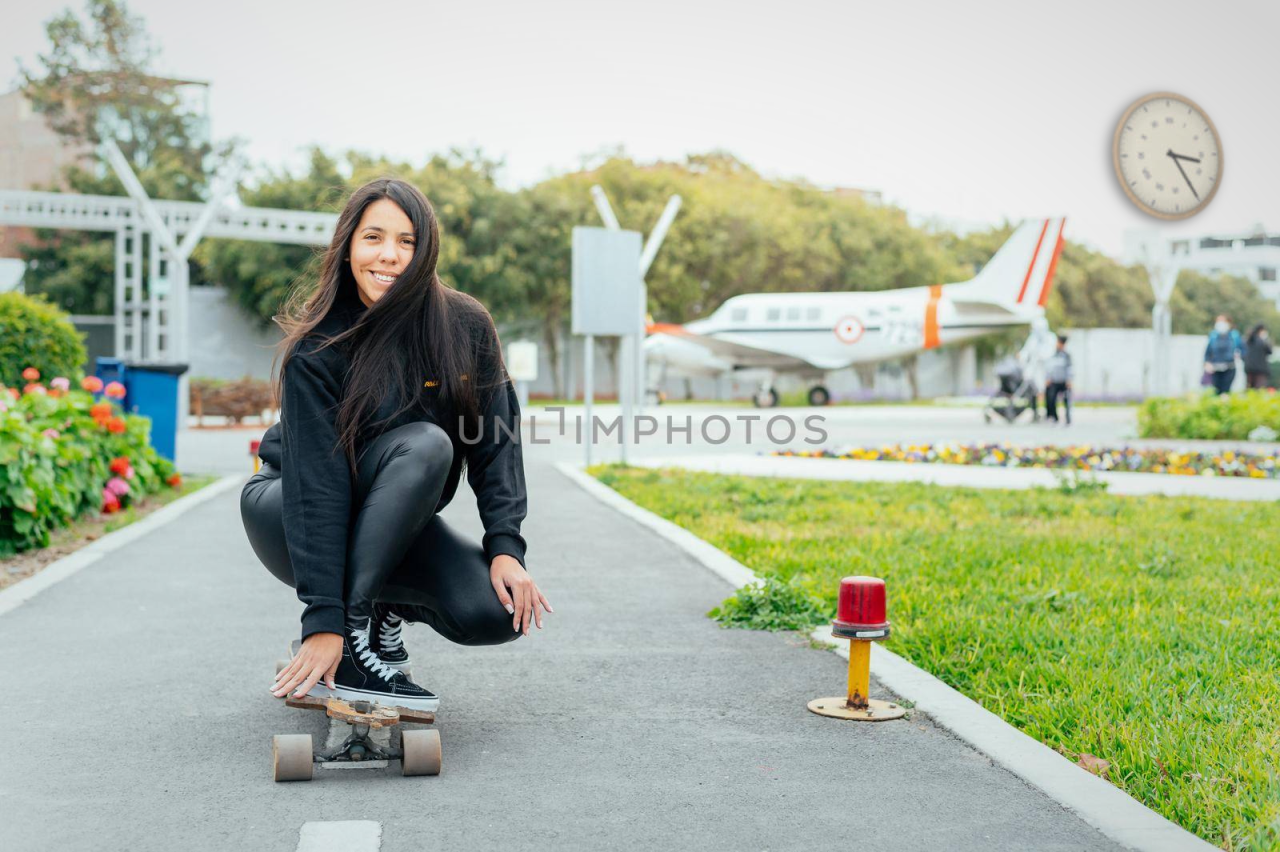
3:25
